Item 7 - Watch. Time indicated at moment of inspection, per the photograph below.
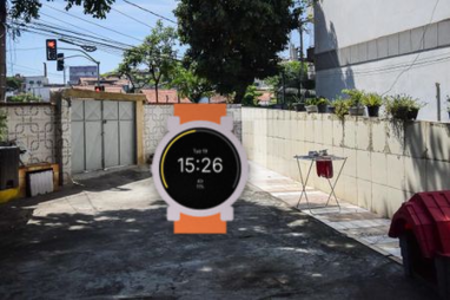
15:26
